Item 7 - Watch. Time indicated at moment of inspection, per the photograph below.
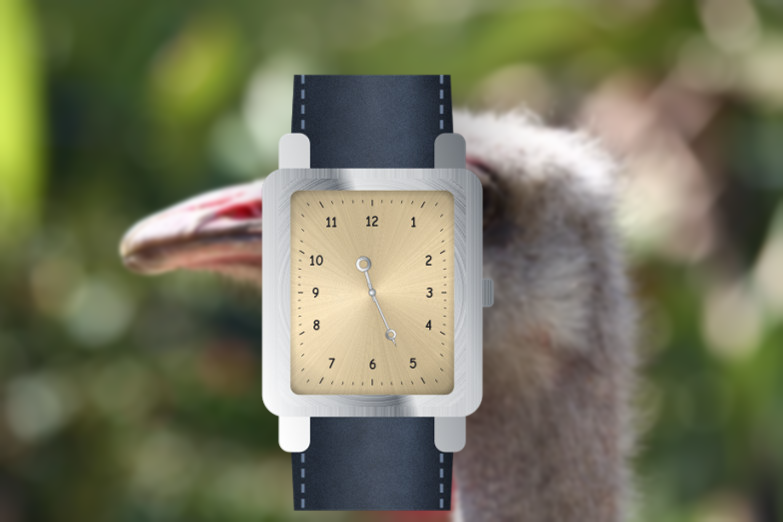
11:26
